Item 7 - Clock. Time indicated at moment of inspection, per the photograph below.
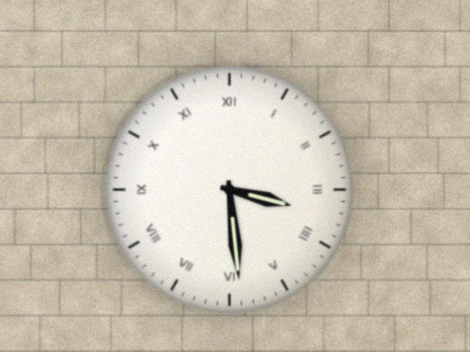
3:29
